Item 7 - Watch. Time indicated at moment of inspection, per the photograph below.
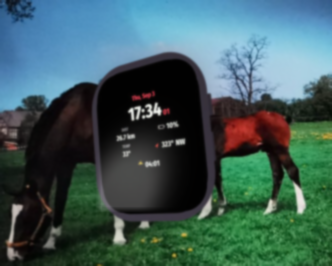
17:34
